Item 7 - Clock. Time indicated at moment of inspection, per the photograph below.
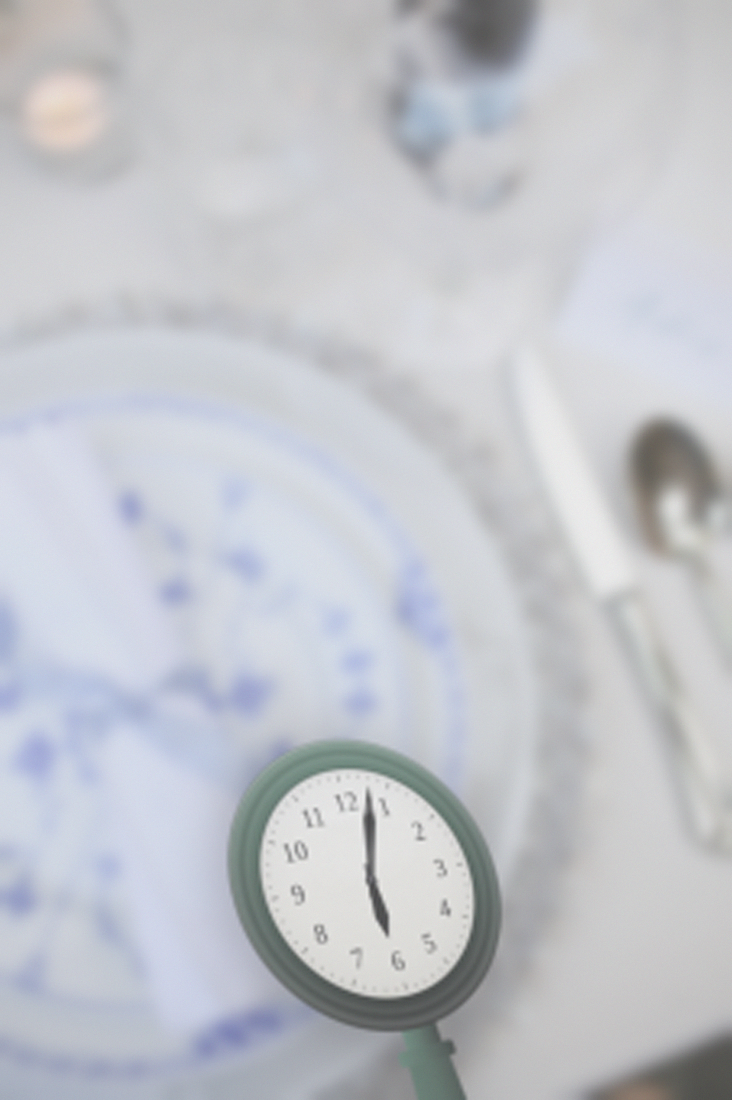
6:03
